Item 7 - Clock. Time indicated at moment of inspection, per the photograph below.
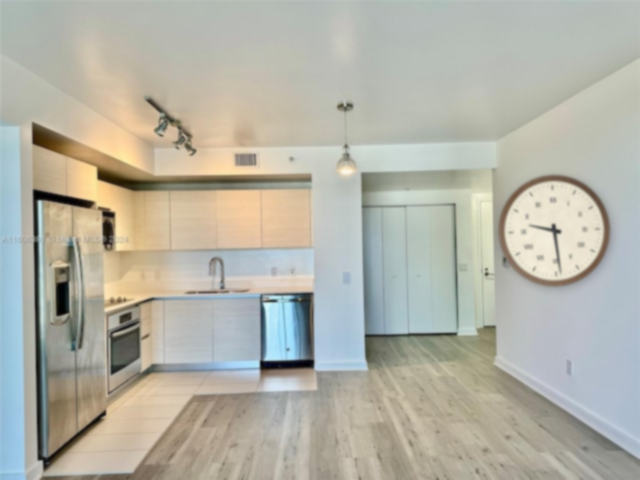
9:29
